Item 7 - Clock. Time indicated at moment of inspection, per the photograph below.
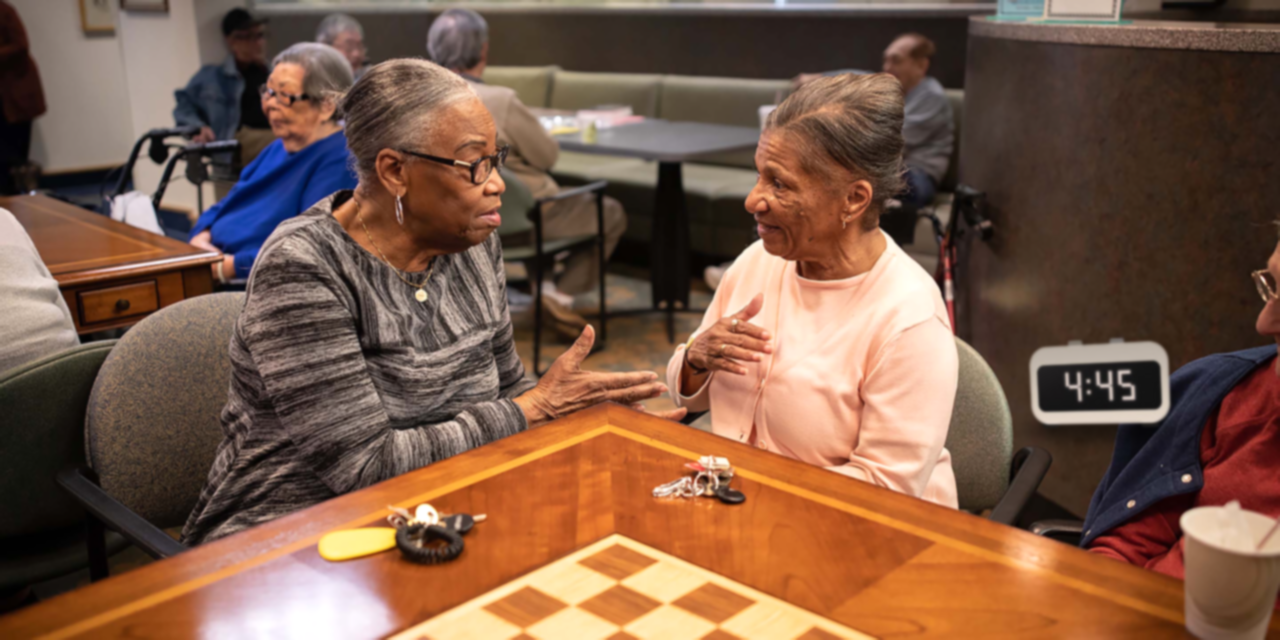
4:45
